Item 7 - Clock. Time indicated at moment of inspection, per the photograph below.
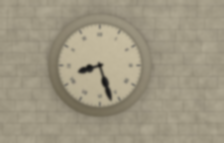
8:27
